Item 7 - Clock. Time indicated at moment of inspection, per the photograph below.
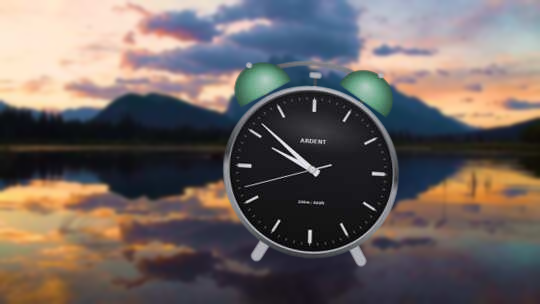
9:51:42
